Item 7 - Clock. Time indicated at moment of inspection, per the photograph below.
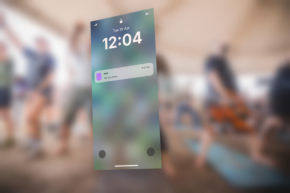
12:04
